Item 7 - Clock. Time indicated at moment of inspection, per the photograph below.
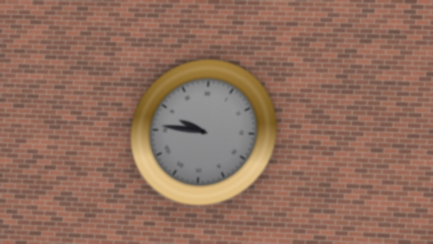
9:46
